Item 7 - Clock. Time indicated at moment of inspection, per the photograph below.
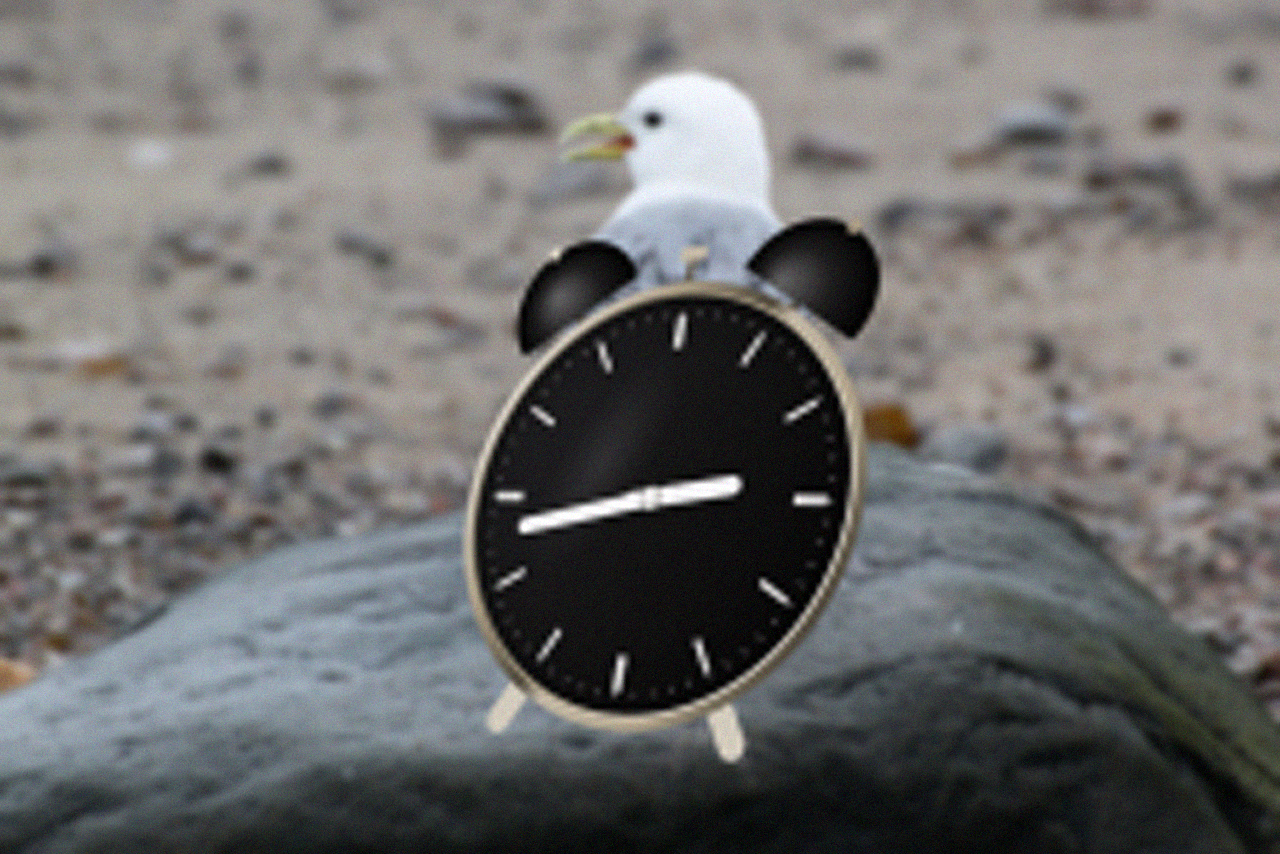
2:43
